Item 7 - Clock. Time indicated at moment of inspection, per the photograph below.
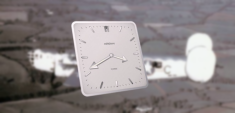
3:41
